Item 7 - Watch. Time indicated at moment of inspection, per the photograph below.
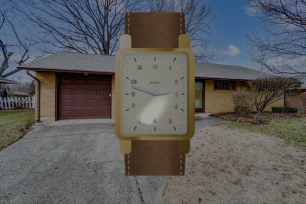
2:48
